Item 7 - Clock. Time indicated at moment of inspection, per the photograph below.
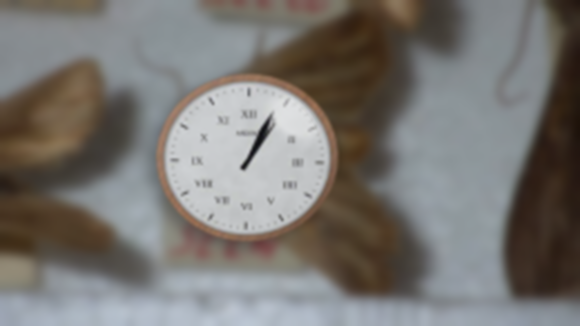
1:04
